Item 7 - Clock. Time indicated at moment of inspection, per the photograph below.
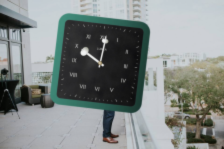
10:01
